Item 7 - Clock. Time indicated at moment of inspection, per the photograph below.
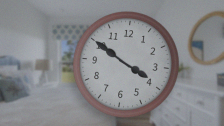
3:50
